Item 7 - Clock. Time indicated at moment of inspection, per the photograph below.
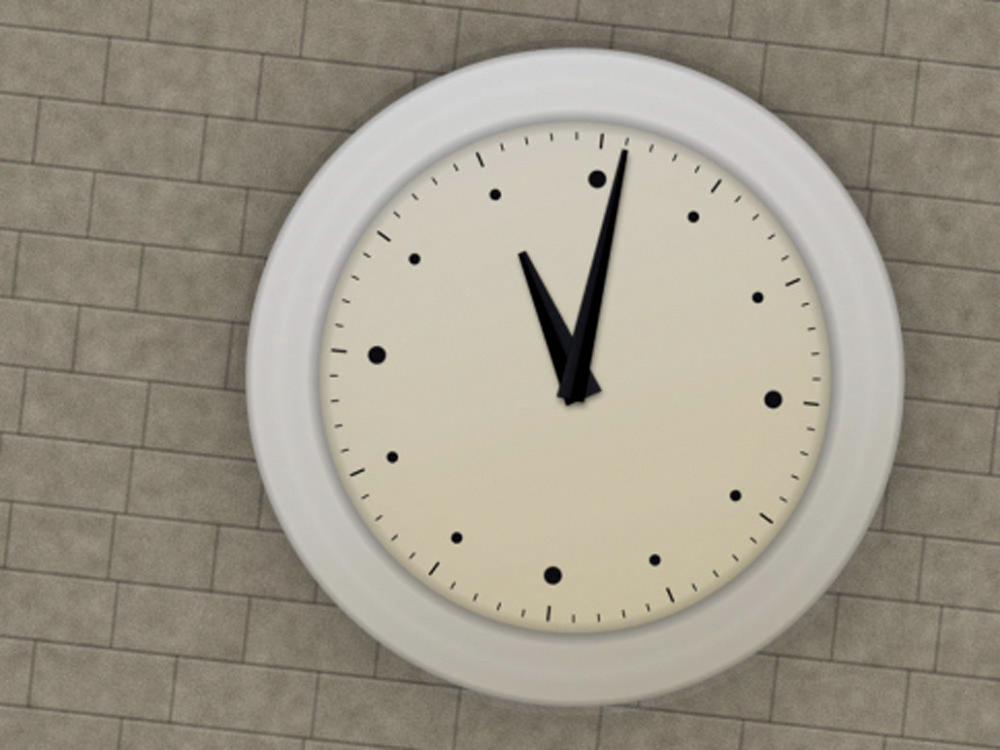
11:01
